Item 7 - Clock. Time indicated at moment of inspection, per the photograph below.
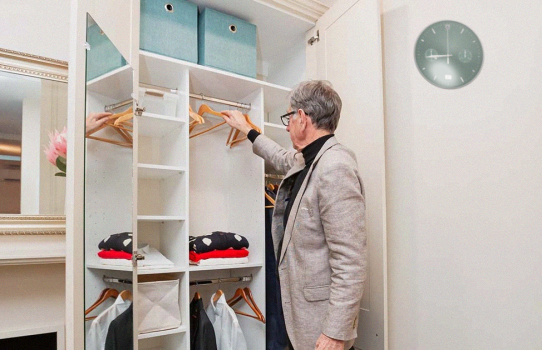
8:44
